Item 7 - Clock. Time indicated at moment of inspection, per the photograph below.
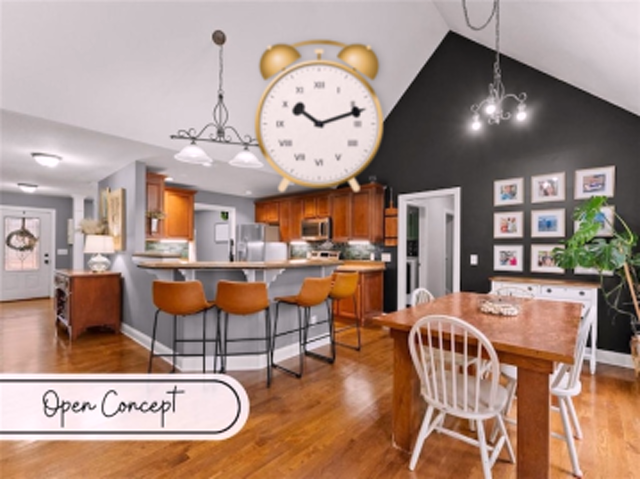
10:12
